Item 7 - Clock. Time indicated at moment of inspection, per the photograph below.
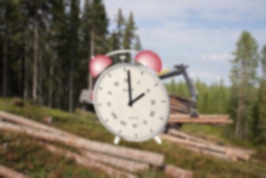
2:01
